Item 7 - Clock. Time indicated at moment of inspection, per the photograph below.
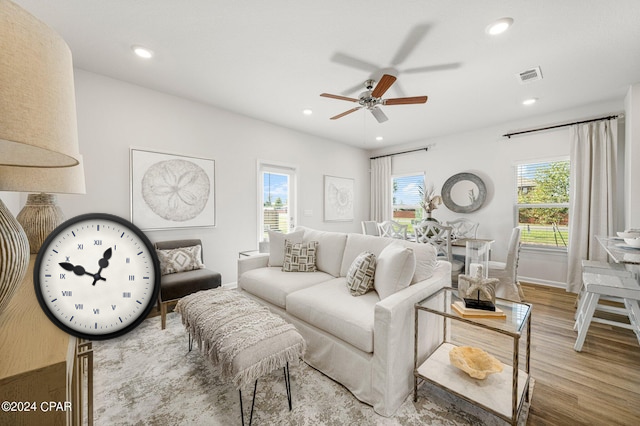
12:48
